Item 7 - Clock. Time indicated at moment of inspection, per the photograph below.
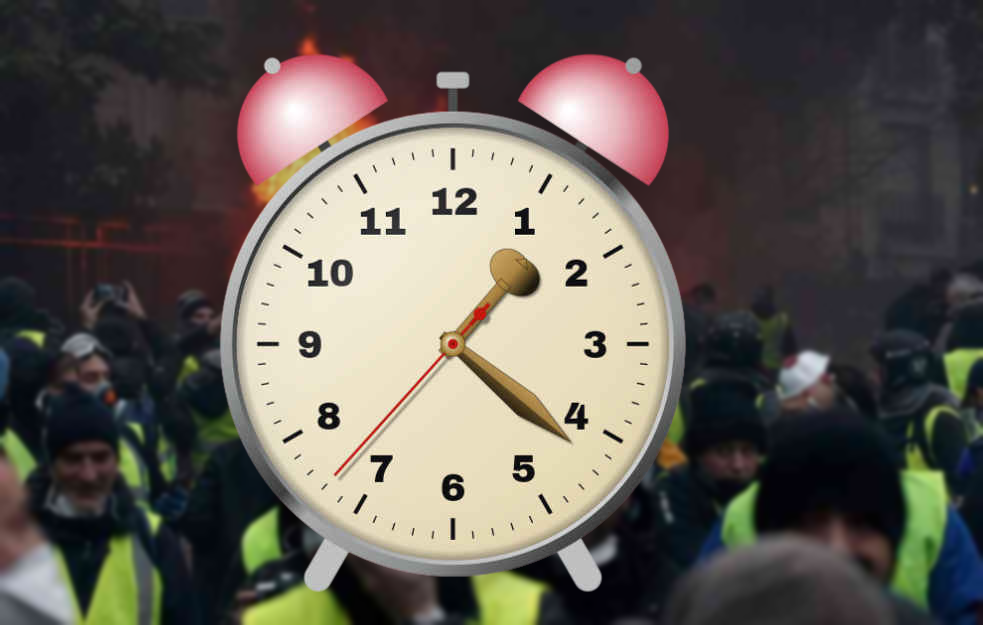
1:21:37
